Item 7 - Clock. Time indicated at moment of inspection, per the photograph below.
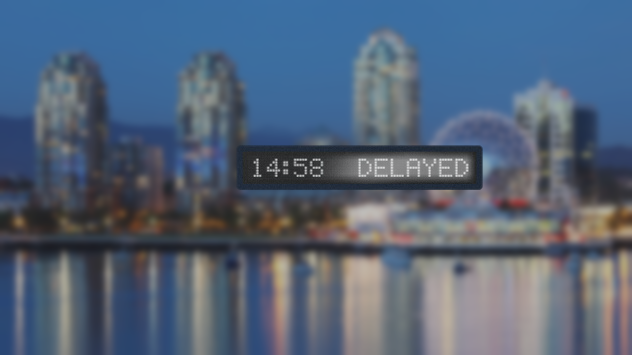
14:58
